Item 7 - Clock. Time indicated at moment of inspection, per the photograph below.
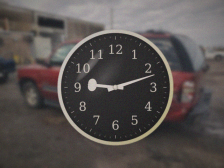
9:12
